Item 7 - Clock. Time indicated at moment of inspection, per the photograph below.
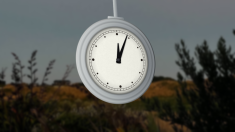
12:04
